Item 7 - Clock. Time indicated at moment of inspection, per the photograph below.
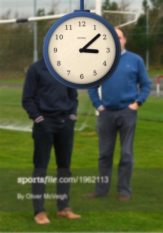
3:08
